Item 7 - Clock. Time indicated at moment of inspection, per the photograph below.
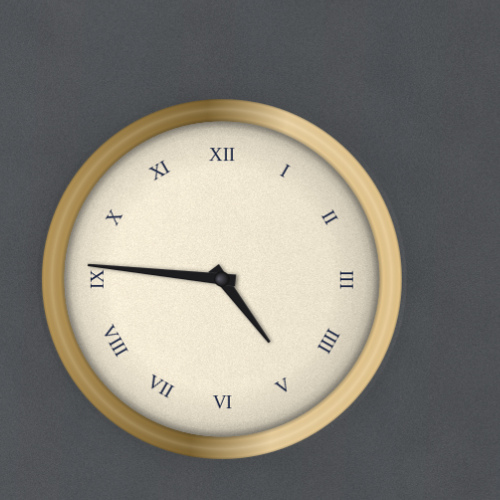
4:46
